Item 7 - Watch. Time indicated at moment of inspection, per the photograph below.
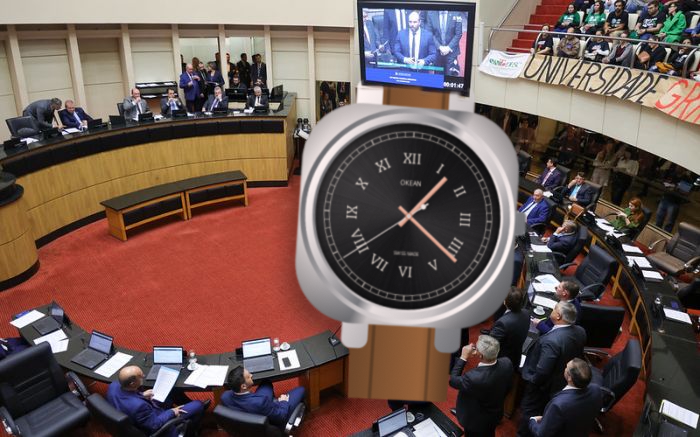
1:21:39
